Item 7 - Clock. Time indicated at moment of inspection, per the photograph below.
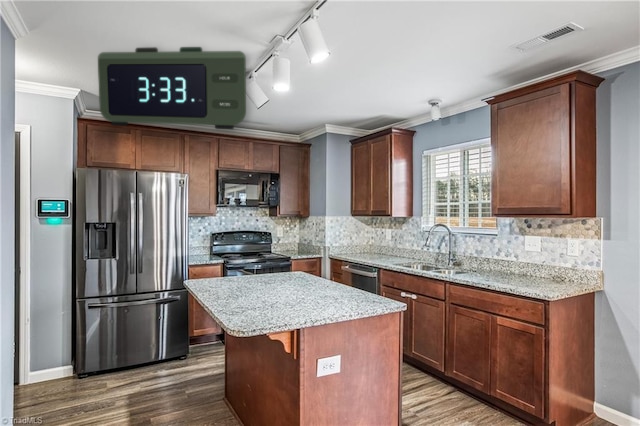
3:33
